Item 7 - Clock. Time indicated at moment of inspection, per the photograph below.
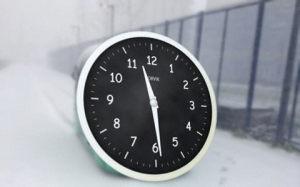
11:29
